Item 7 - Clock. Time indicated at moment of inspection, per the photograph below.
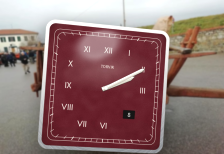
2:10
